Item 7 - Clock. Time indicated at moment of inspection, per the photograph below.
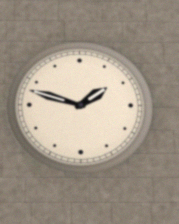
1:48
